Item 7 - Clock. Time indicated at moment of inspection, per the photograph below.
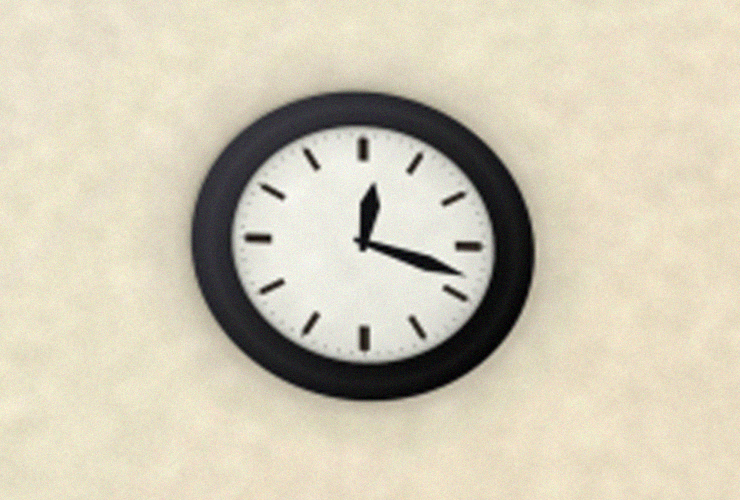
12:18
